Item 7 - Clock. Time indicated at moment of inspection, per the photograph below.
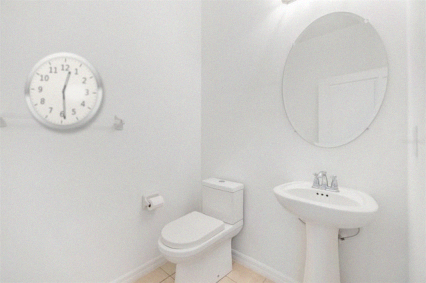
12:29
